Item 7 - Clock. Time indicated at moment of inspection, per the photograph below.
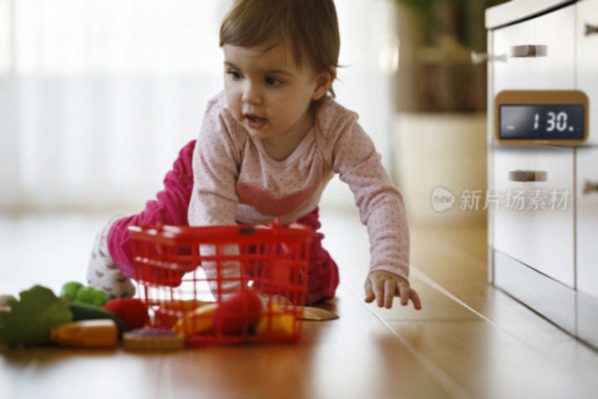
1:30
